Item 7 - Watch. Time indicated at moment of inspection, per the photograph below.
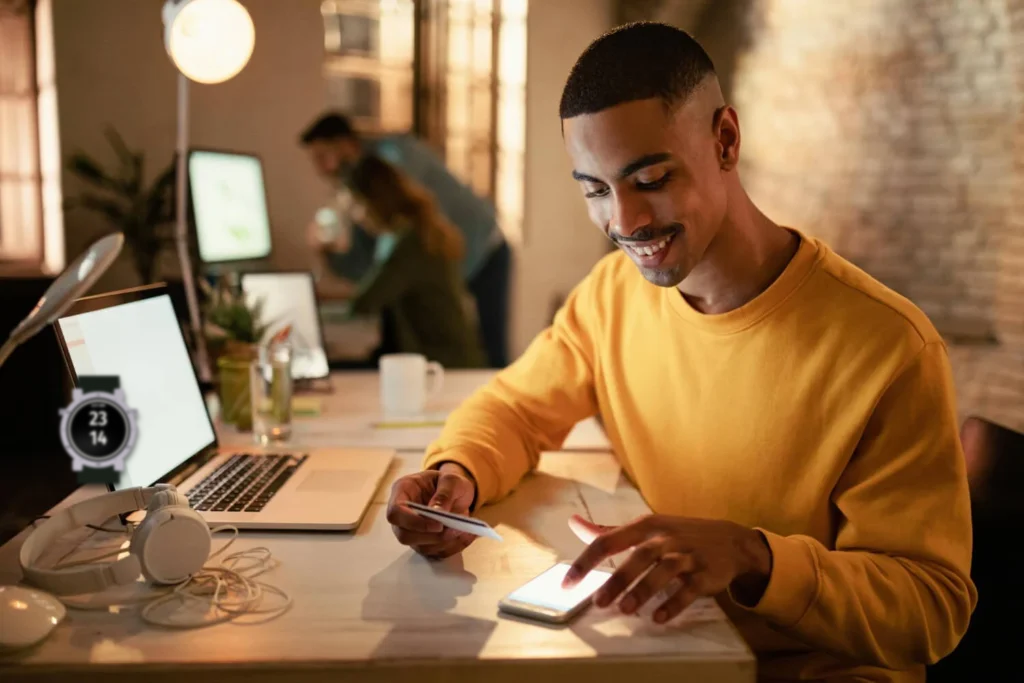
23:14
